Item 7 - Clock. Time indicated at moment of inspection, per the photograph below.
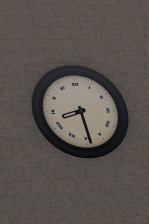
8:29
